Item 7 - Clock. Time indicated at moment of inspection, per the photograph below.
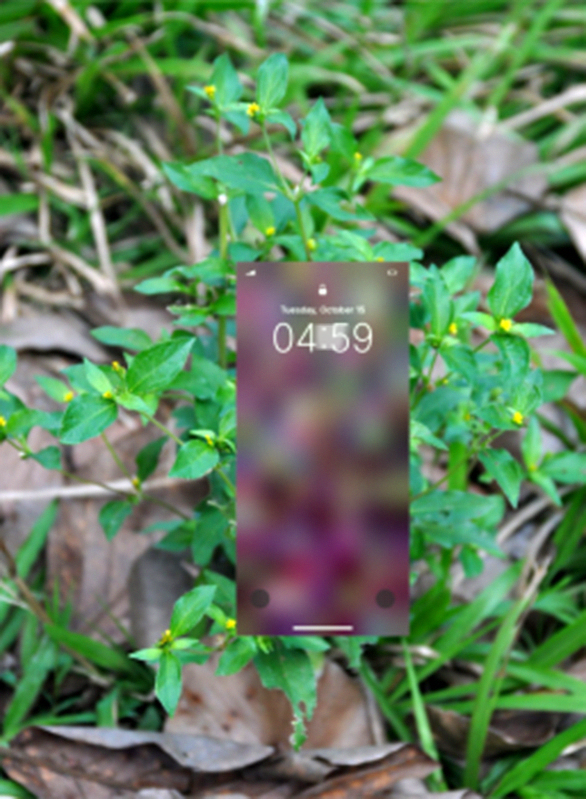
4:59
